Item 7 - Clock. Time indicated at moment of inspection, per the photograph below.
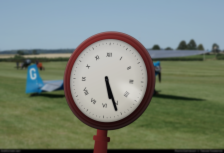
5:26
